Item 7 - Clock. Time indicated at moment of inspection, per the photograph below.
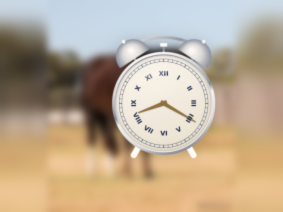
8:20
